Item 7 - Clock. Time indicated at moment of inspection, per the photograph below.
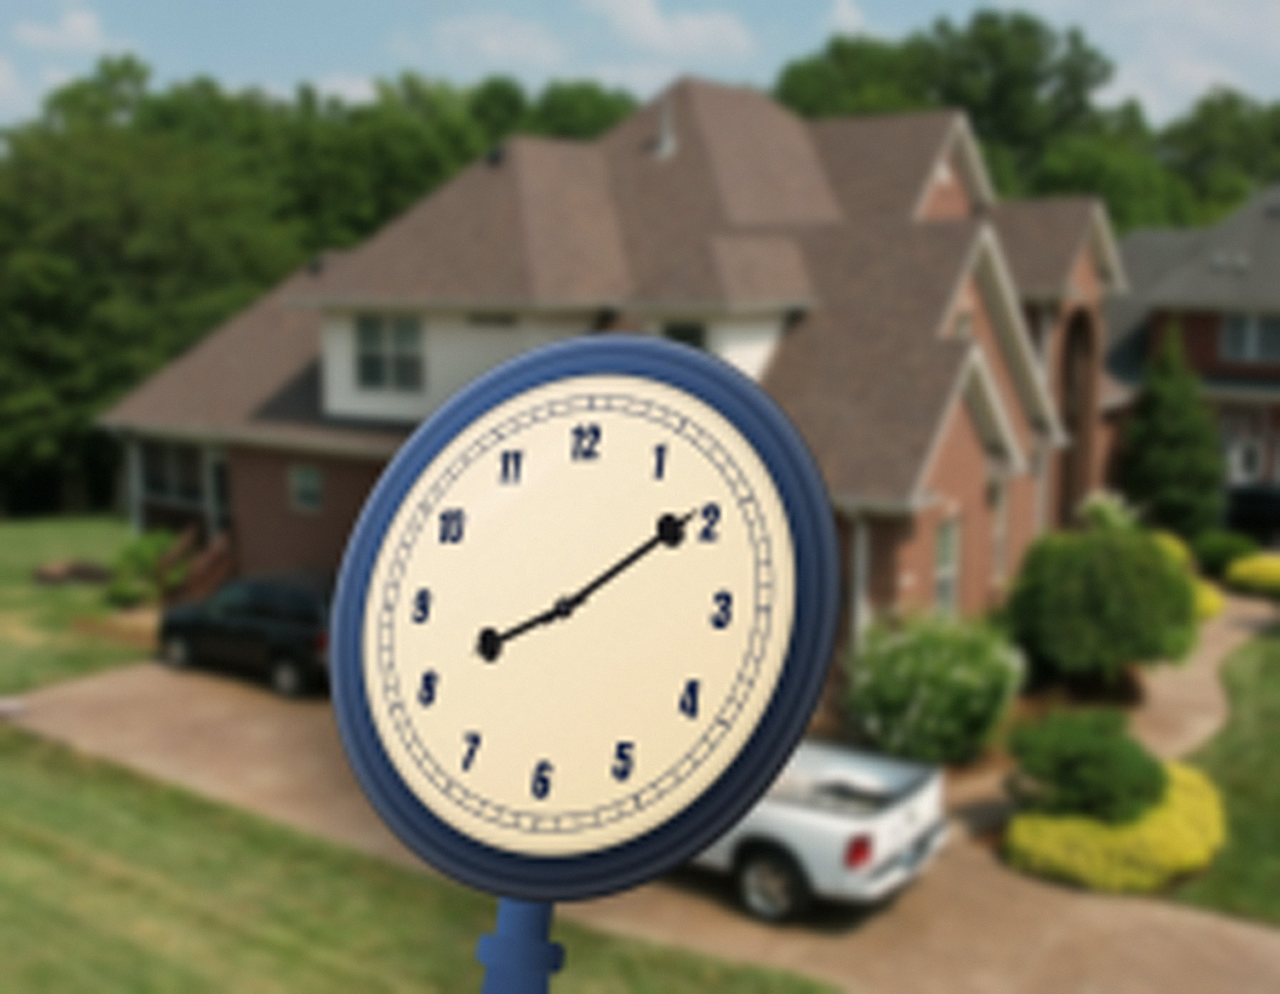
8:09
